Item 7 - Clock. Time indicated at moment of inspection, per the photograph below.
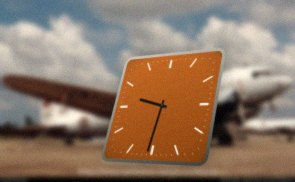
9:31
